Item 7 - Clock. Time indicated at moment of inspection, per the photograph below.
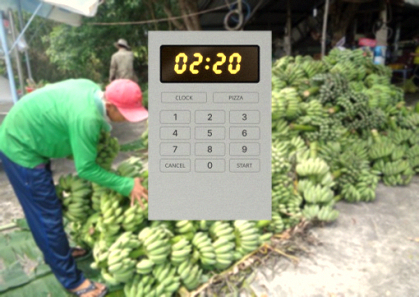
2:20
